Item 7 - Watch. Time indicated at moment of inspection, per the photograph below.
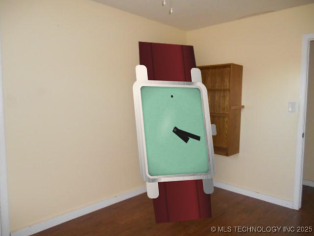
4:18
